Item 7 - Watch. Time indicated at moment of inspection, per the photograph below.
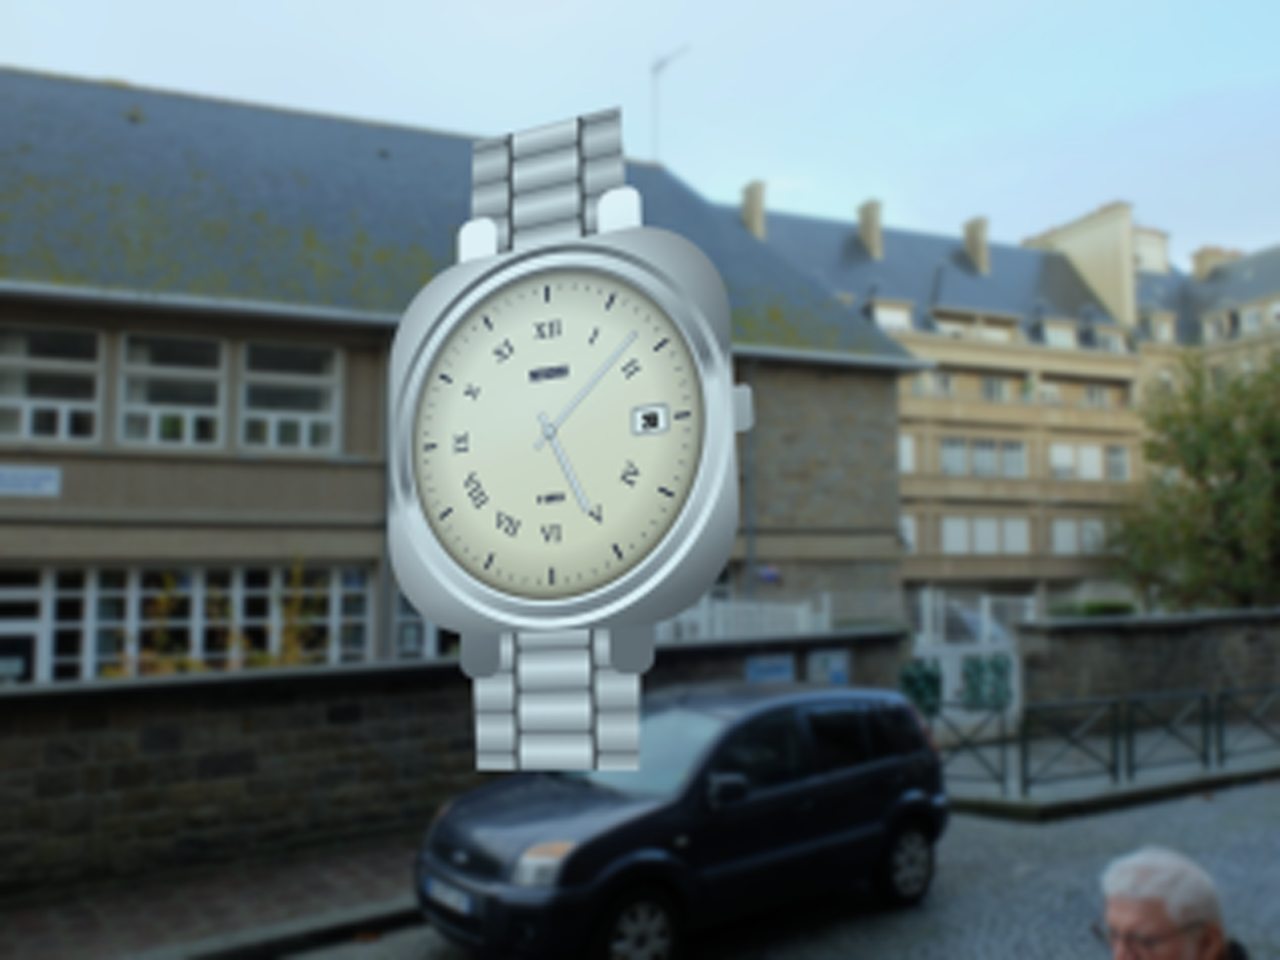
5:08
